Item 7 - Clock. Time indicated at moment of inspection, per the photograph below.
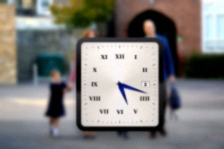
5:18
